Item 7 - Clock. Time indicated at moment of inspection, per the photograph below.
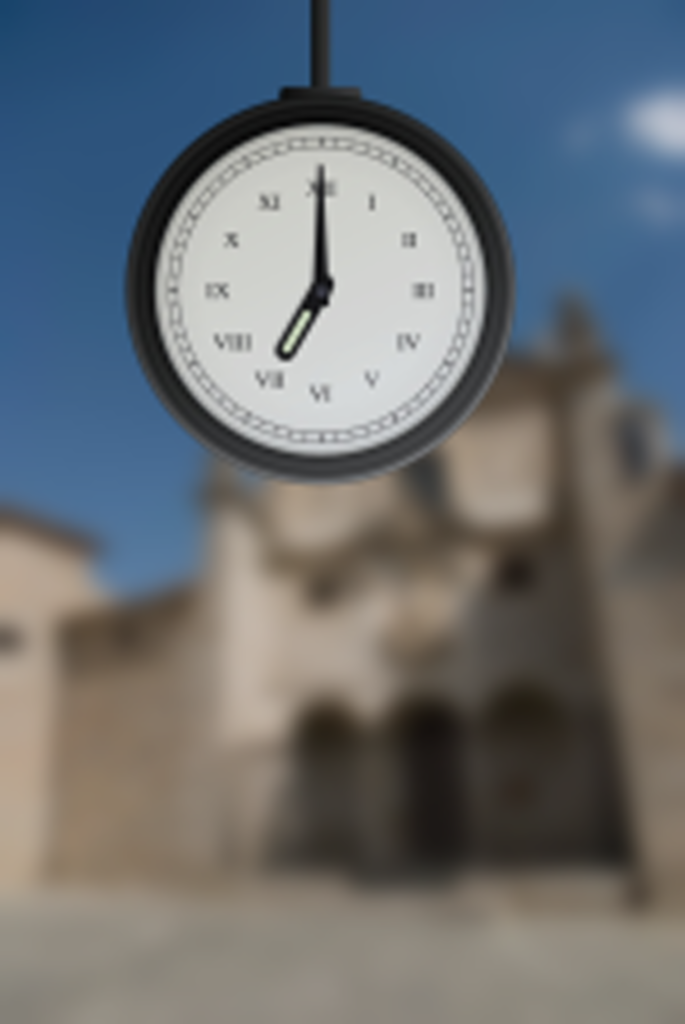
7:00
